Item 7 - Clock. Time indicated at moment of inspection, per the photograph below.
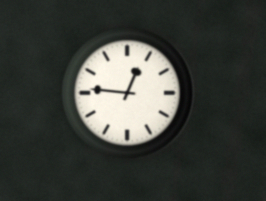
12:46
